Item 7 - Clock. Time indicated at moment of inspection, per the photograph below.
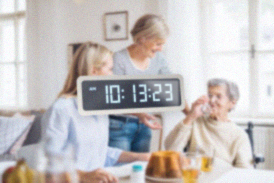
10:13:23
